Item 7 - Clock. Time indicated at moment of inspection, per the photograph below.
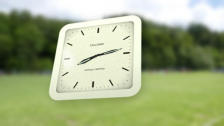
8:13
